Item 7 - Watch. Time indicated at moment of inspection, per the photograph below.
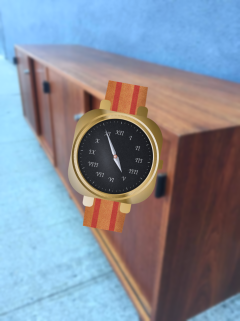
4:55
